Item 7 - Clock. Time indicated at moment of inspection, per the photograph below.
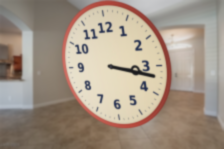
3:17
